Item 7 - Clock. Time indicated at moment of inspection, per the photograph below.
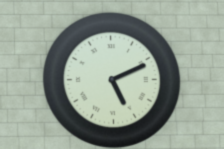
5:11
